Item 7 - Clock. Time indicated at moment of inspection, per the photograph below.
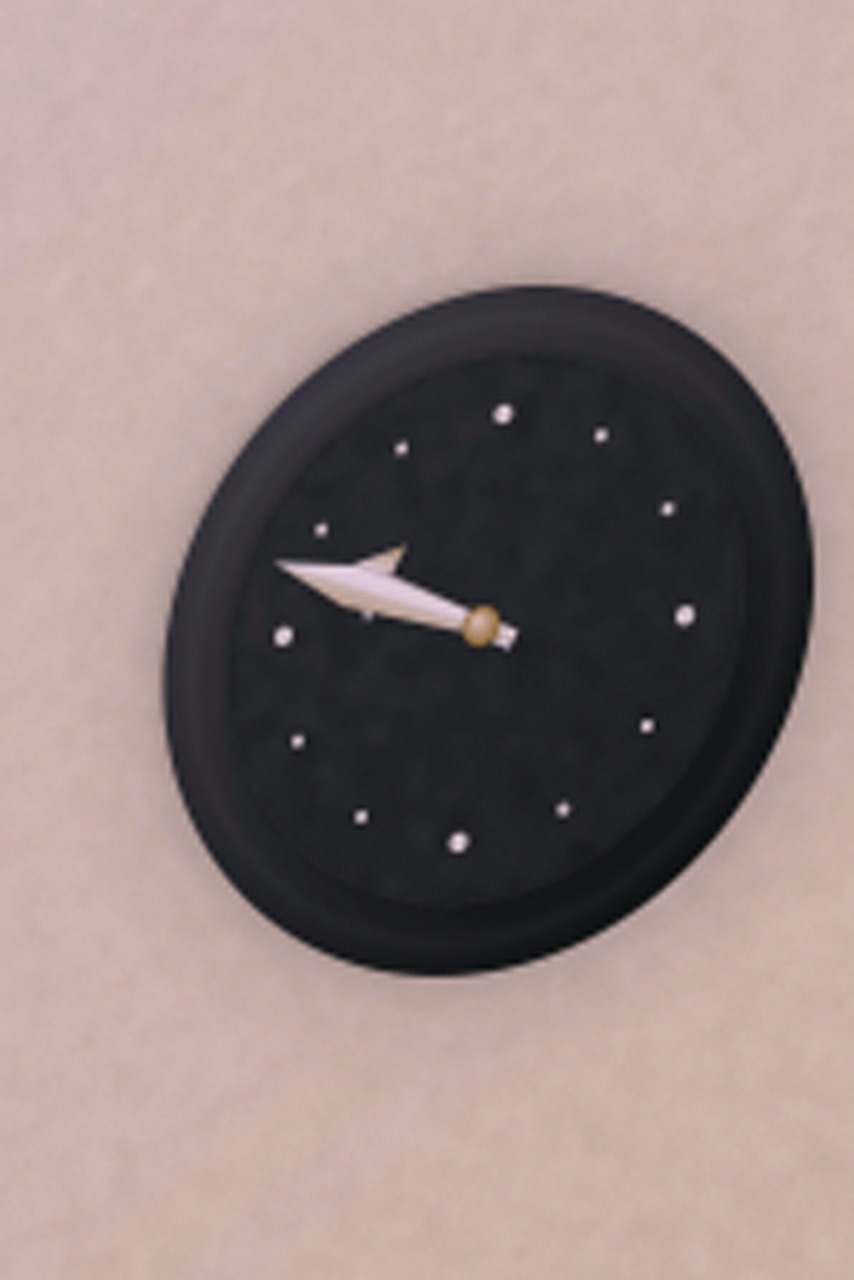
9:48
